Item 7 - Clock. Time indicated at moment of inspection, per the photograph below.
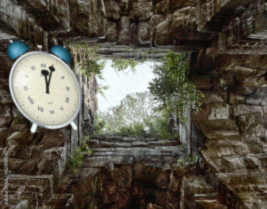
12:04
